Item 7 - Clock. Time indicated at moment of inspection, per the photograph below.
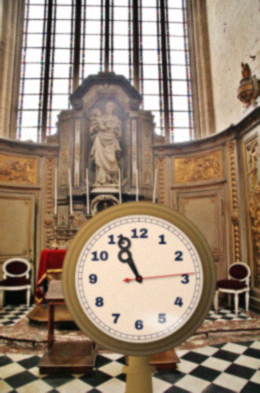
10:56:14
